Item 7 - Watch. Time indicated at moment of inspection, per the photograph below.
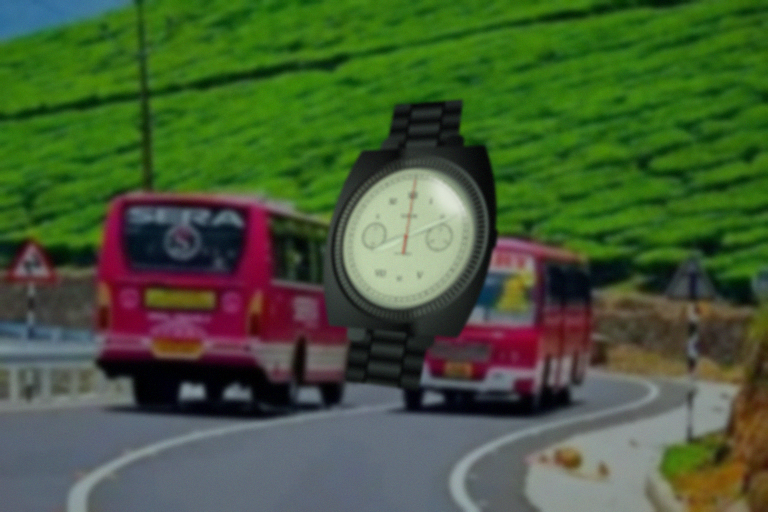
8:11
